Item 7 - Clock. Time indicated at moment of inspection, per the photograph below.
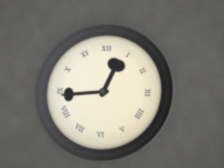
12:44
